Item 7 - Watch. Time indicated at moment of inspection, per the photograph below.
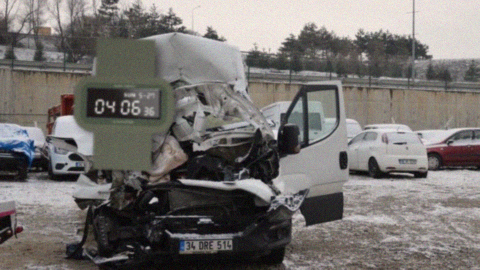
4:06
